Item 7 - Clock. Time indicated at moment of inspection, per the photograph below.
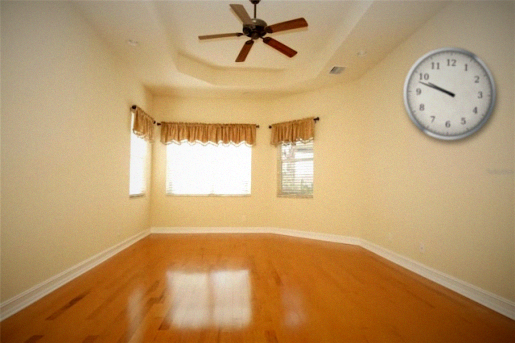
9:48
